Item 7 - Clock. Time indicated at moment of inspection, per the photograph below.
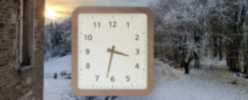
3:32
